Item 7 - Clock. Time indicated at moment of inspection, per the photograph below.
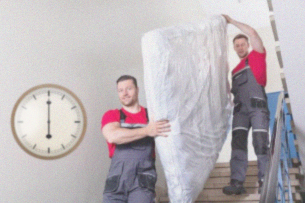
6:00
